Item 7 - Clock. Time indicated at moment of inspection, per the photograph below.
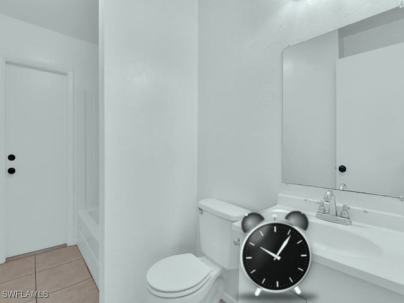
10:06
